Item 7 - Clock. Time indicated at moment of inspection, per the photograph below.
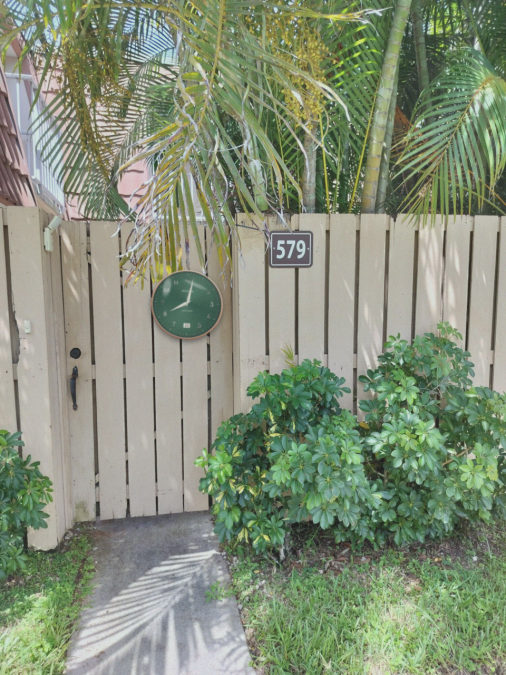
8:02
